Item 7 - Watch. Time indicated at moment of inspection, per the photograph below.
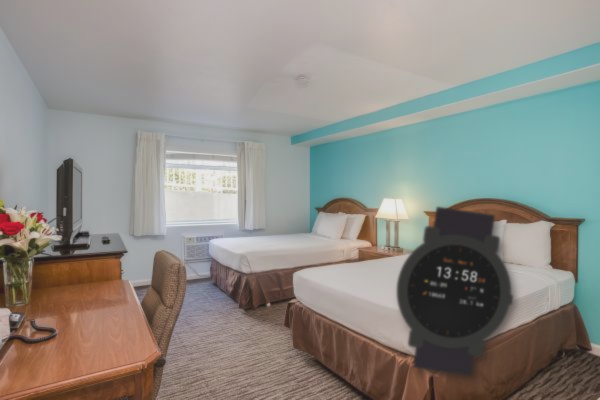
13:58
